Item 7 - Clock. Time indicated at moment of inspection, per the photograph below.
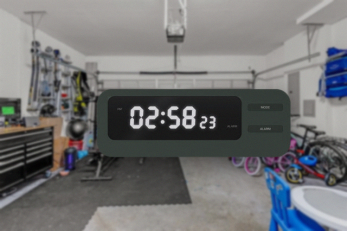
2:58:23
